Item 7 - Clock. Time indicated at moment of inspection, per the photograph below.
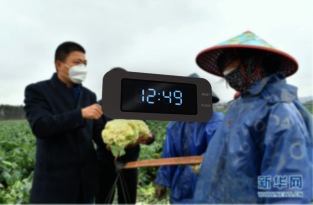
12:49
